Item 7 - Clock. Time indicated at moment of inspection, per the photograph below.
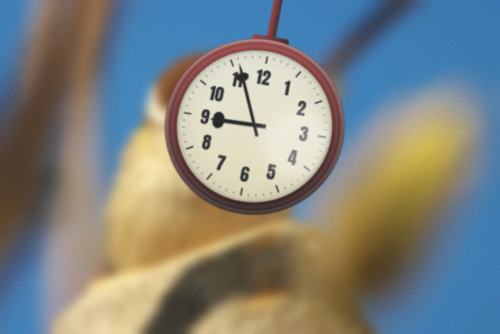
8:56
